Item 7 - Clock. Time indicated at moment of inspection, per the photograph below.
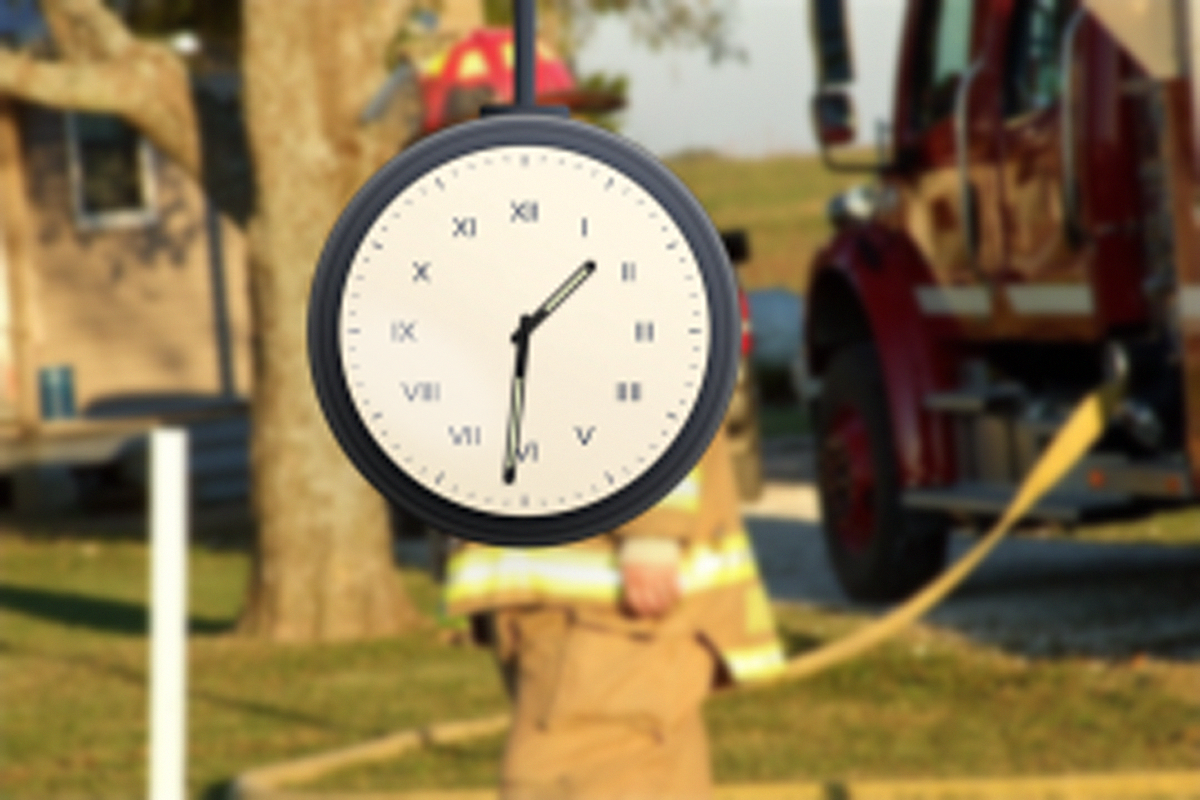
1:31
